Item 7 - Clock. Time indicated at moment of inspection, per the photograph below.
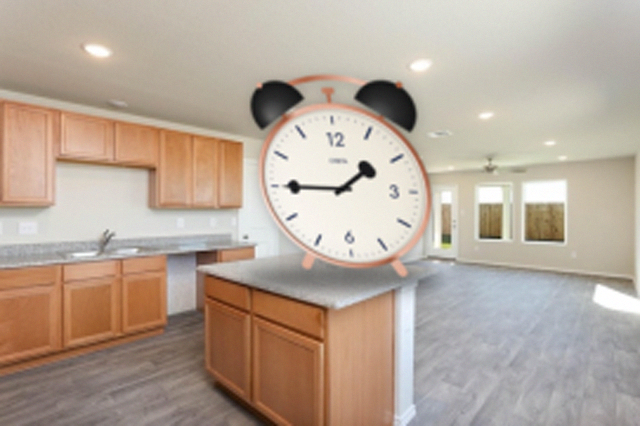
1:45
